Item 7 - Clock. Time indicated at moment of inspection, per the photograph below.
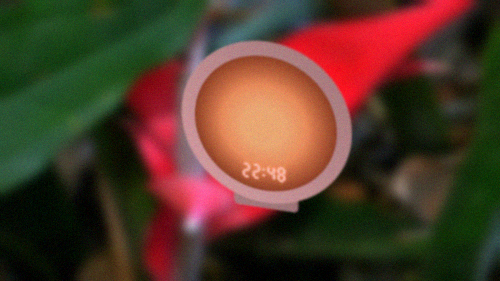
22:48
